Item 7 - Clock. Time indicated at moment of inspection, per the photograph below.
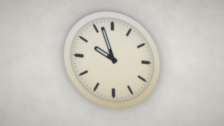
9:57
